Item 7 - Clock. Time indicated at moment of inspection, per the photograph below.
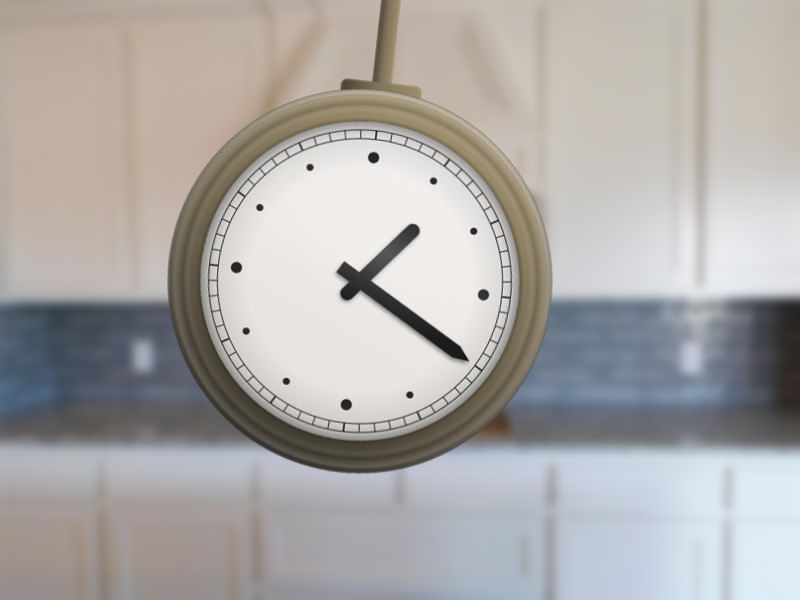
1:20
